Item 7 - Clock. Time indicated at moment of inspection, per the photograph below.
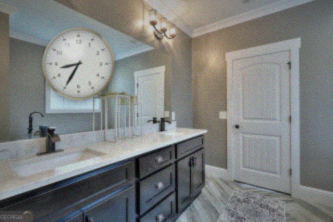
8:35
